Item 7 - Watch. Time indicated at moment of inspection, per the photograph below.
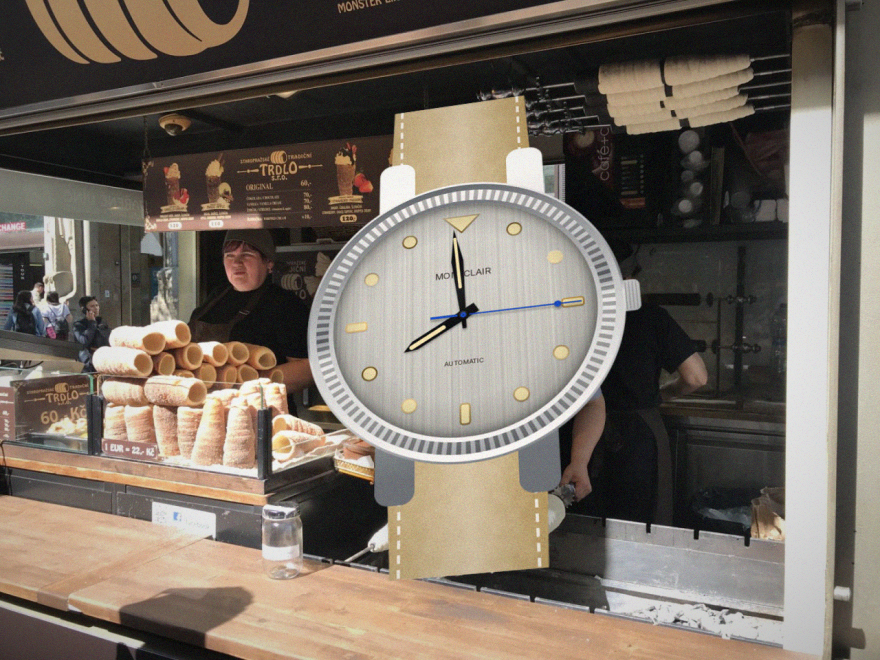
7:59:15
